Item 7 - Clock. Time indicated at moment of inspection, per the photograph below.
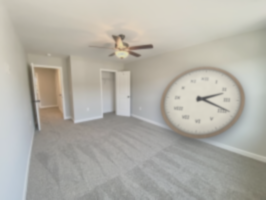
2:19
